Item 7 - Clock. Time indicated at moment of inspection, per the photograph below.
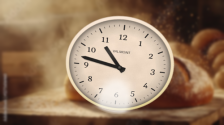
10:47
